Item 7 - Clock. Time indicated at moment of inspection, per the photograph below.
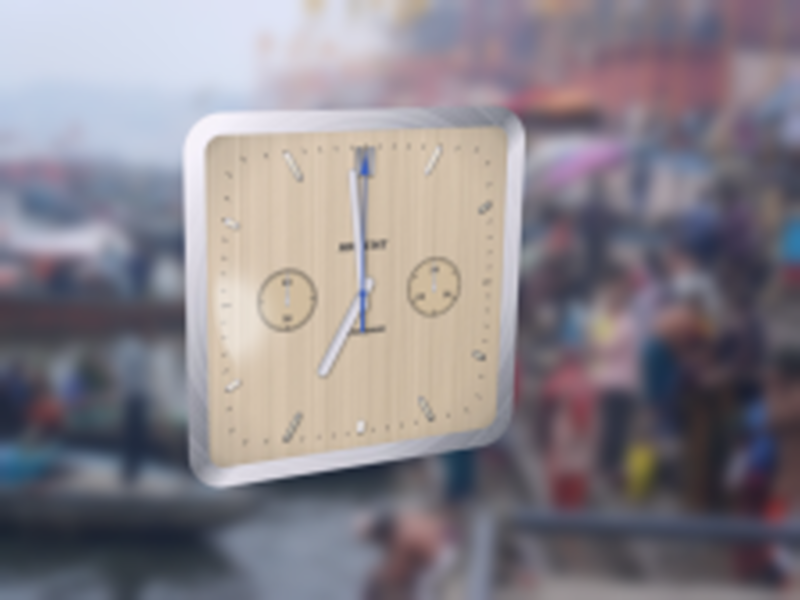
6:59
